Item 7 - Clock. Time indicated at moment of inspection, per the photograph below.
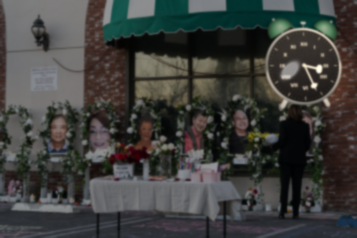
3:26
